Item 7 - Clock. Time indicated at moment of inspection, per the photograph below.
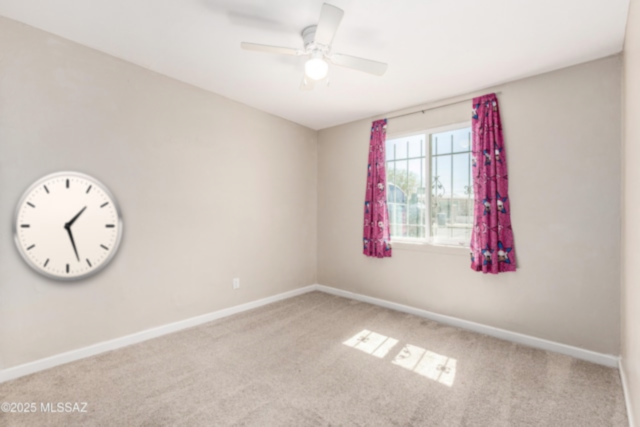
1:27
